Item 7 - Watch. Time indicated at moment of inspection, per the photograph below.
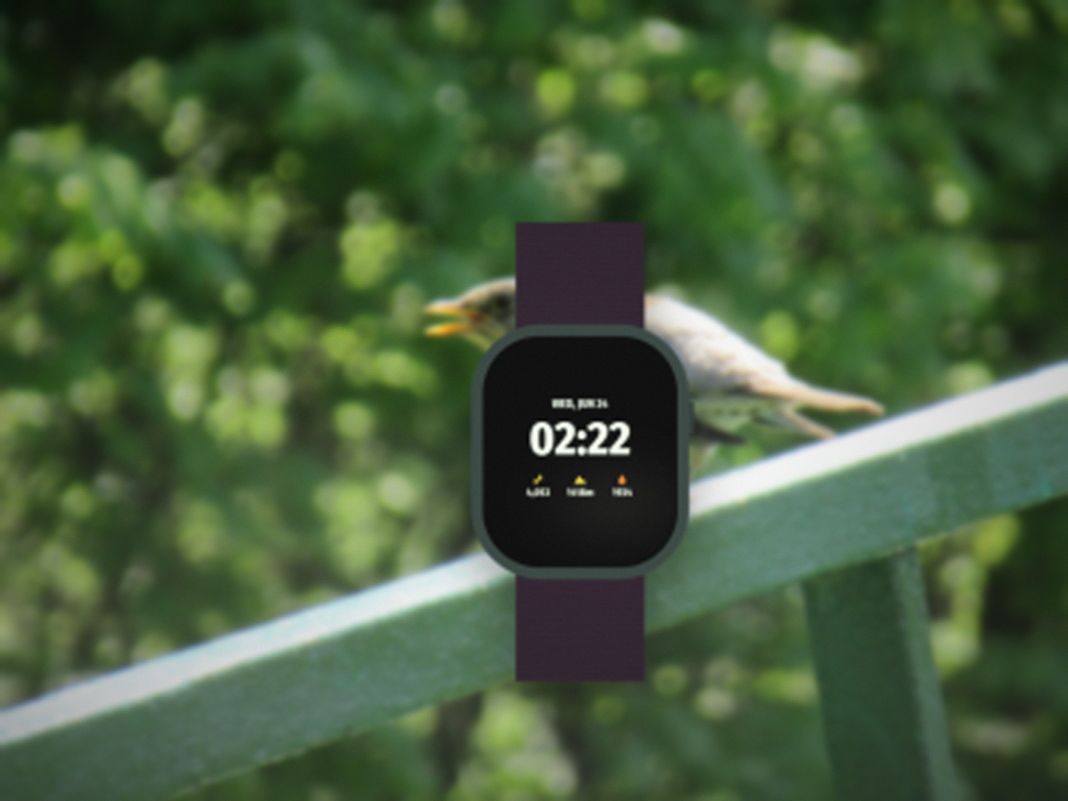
2:22
